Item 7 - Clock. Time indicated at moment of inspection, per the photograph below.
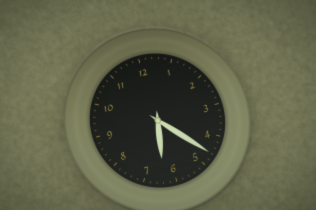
6:23
